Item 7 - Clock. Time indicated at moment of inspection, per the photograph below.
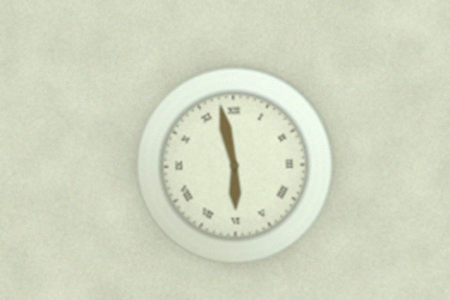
5:58
